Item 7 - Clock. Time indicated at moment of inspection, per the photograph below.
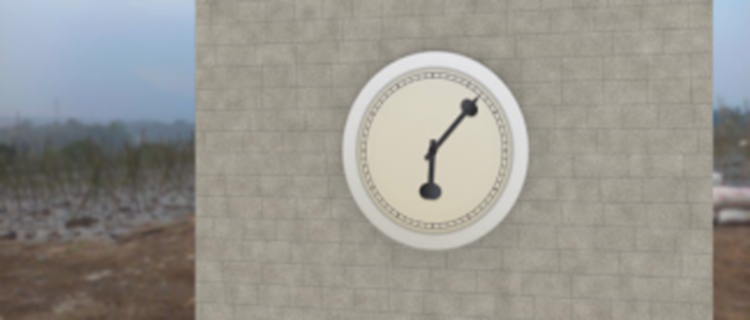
6:07
